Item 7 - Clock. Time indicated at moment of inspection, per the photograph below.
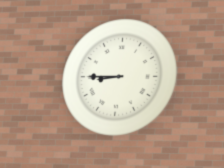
8:45
